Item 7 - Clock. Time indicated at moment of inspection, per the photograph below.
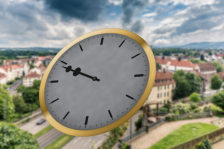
9:49
